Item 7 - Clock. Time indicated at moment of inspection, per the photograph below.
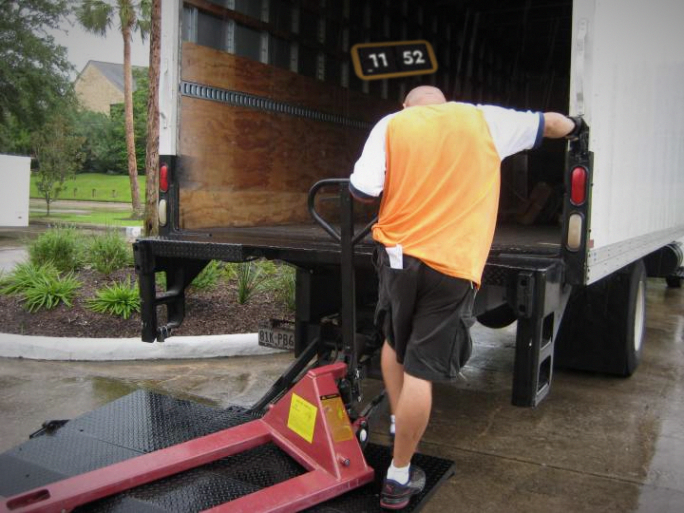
11:52
